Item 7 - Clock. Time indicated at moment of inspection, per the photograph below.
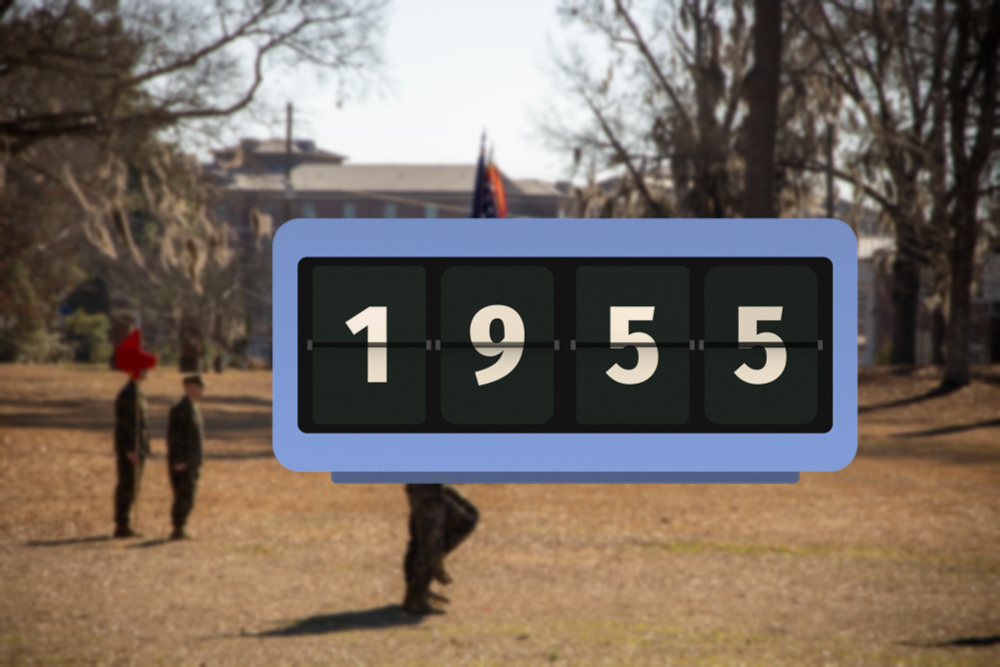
19:55
